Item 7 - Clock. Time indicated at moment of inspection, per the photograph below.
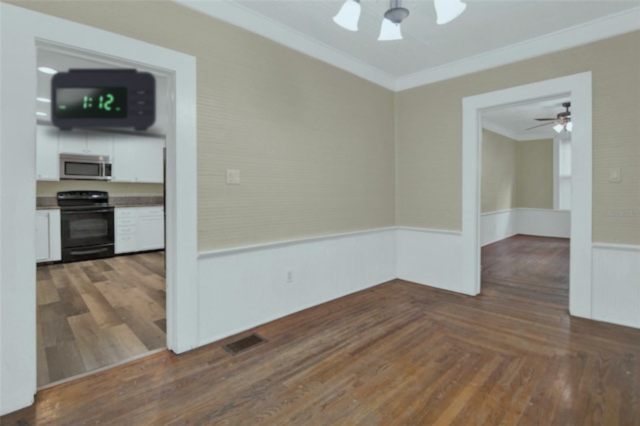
1:12
